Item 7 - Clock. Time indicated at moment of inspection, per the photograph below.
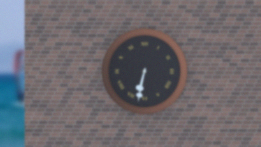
6:32
